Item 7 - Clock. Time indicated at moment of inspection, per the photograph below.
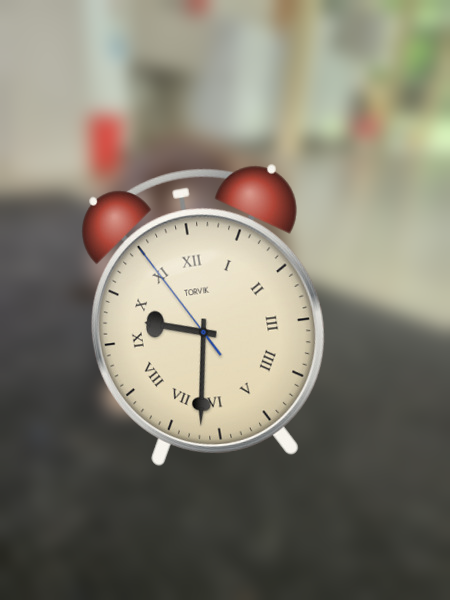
9:31:55
